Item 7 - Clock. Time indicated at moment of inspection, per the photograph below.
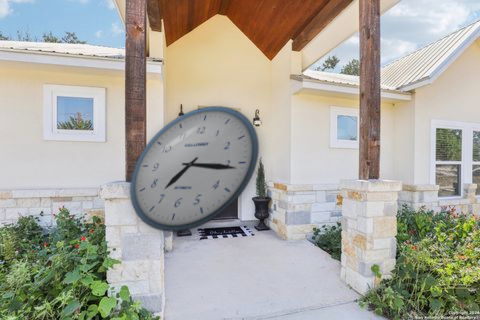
7:16
